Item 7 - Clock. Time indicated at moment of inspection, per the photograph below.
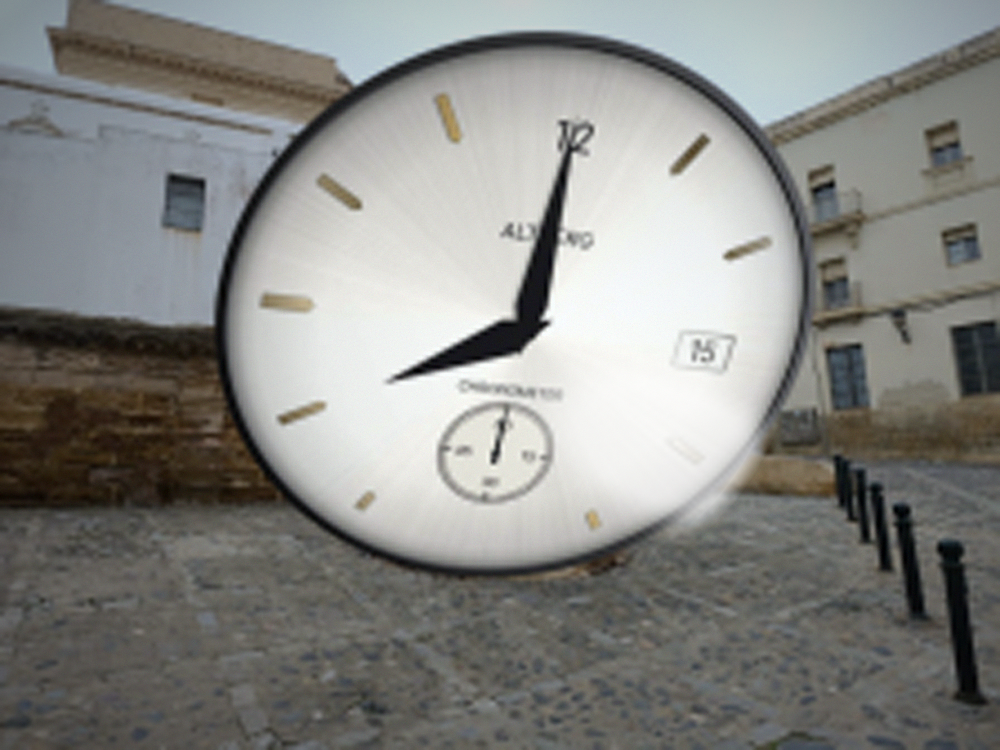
8:00
